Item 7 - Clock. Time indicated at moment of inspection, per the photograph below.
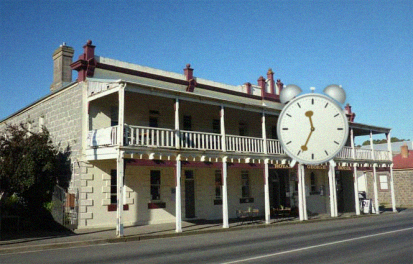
11:34
